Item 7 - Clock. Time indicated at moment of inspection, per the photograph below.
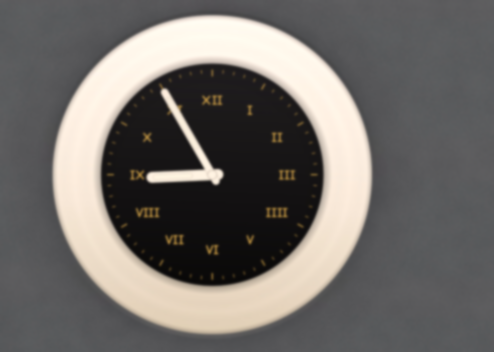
8:55
